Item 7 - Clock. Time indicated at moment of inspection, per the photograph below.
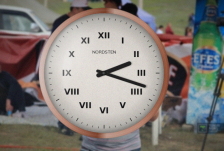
2:18
